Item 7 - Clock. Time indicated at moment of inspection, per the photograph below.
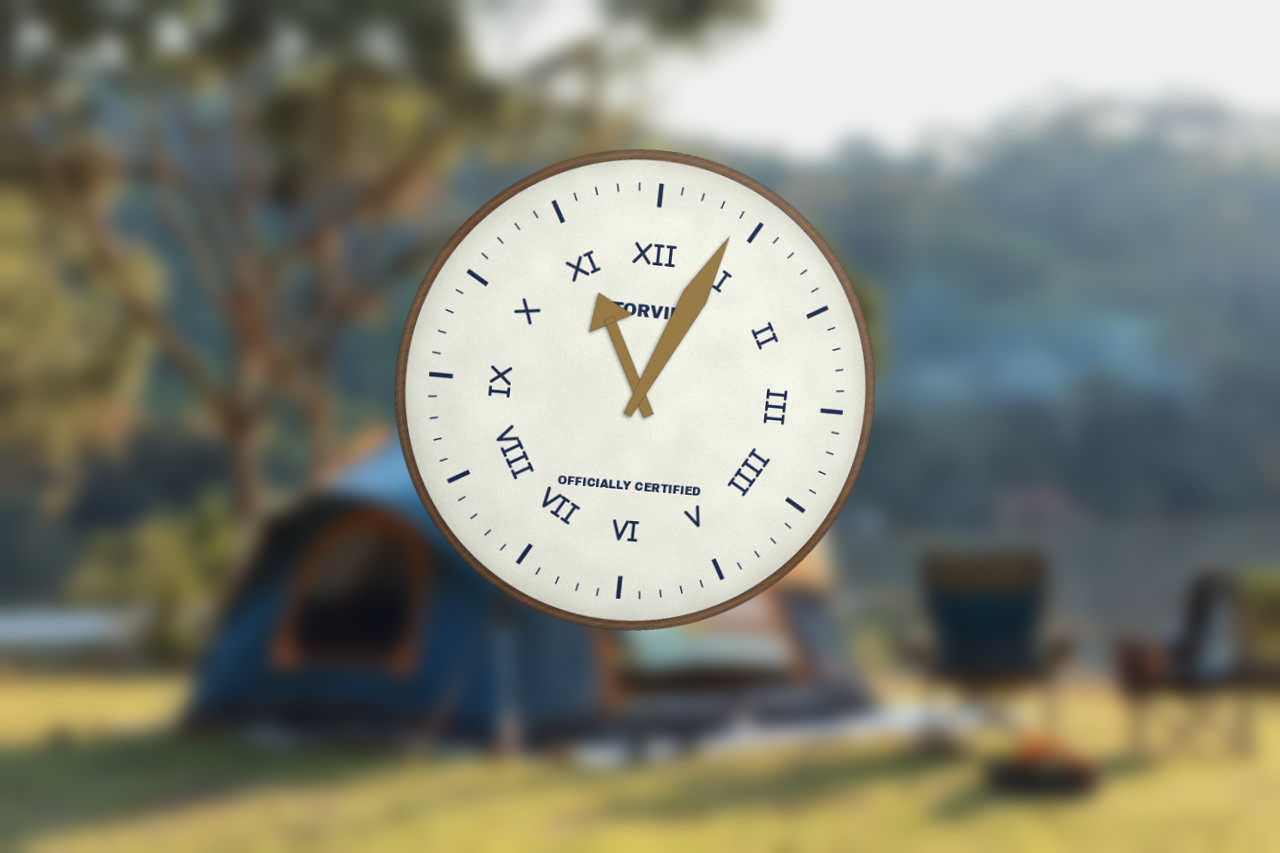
11:04
